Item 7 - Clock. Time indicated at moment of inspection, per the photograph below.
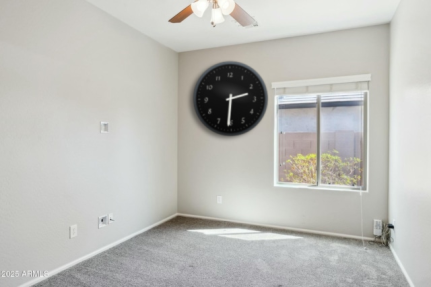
2:31
